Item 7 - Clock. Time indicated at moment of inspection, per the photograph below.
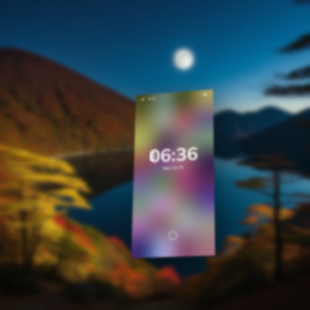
6:36
